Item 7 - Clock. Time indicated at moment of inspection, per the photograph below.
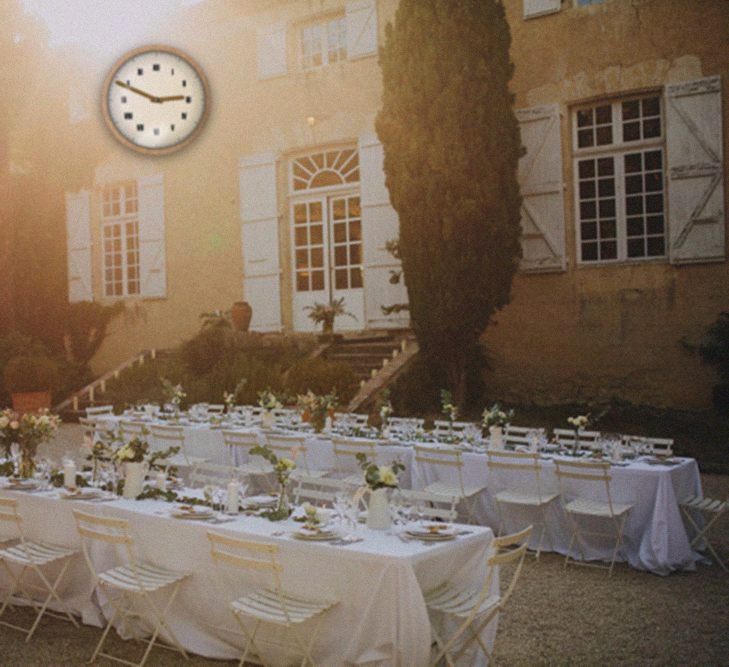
2:49
